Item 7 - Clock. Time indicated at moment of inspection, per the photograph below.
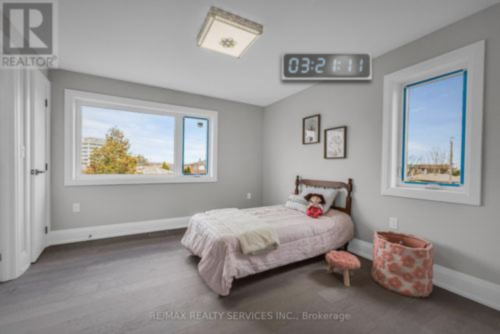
3:21:11
